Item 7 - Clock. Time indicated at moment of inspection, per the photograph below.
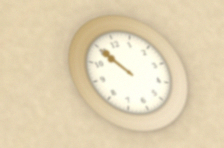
10:55
